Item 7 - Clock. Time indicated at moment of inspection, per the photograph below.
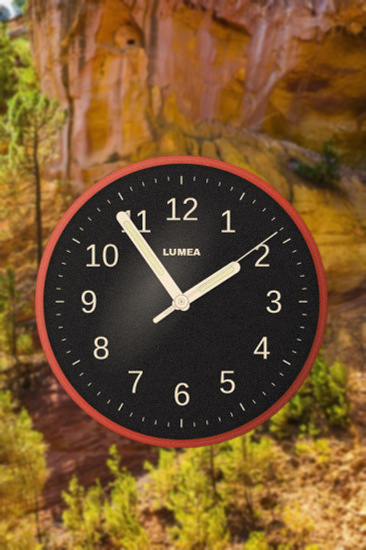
1:54:09
